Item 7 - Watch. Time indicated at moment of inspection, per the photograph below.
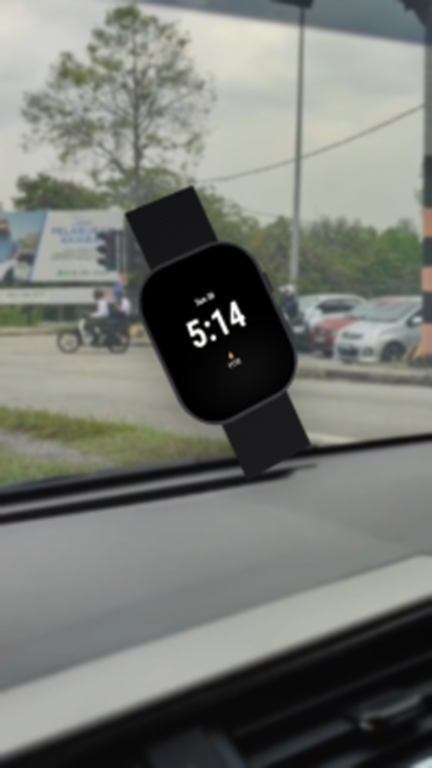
5:14
